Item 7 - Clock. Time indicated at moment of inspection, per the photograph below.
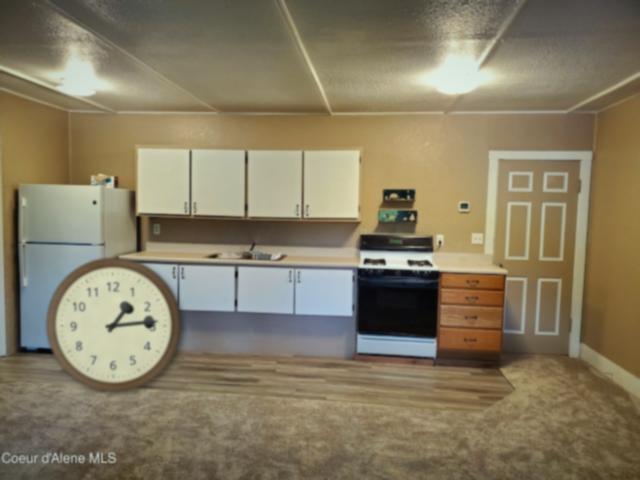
1:14
